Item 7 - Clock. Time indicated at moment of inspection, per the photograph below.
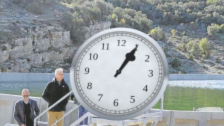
1:05
